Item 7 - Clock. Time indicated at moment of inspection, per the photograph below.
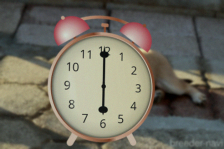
6:00
